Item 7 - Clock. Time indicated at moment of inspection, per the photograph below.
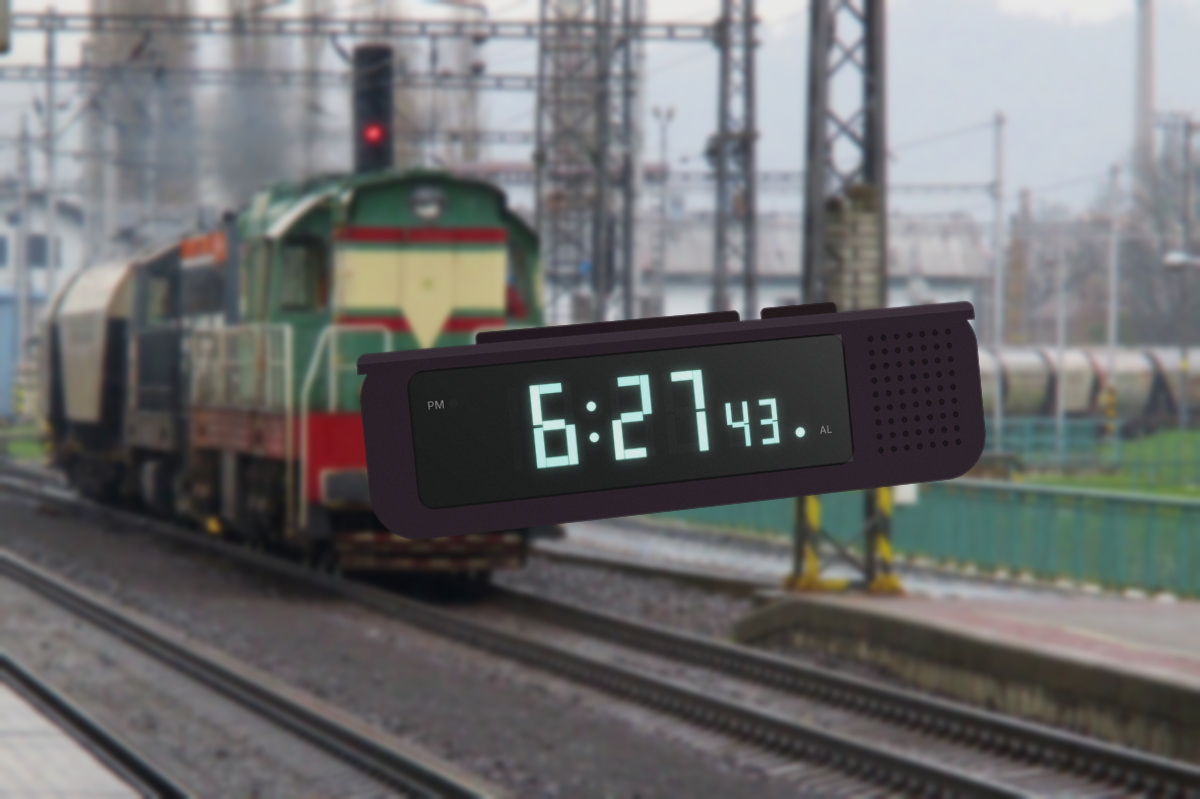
6:27:43
